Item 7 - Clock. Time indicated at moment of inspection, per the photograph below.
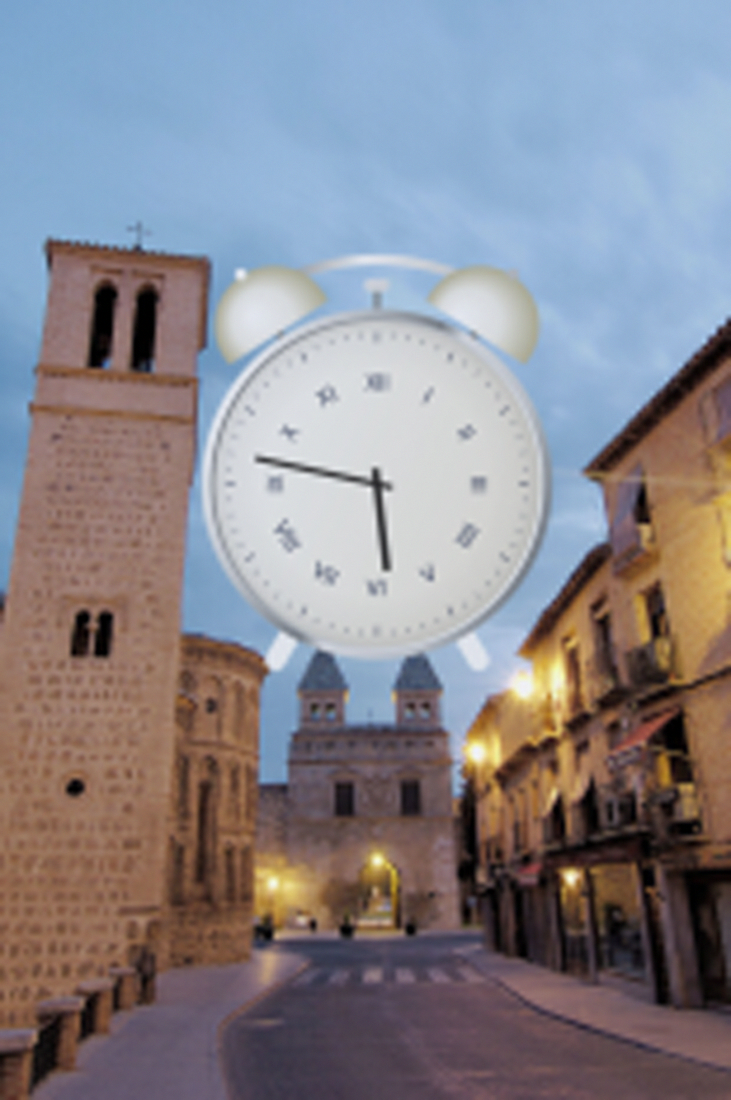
5:47
